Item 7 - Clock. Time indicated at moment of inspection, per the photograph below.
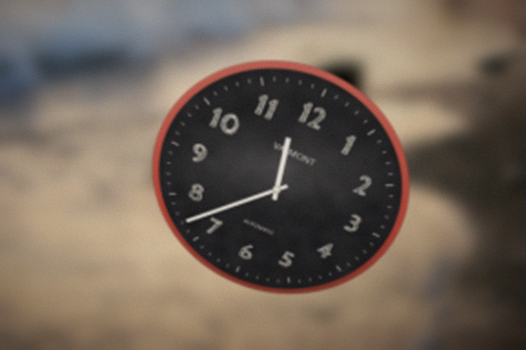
11:37
